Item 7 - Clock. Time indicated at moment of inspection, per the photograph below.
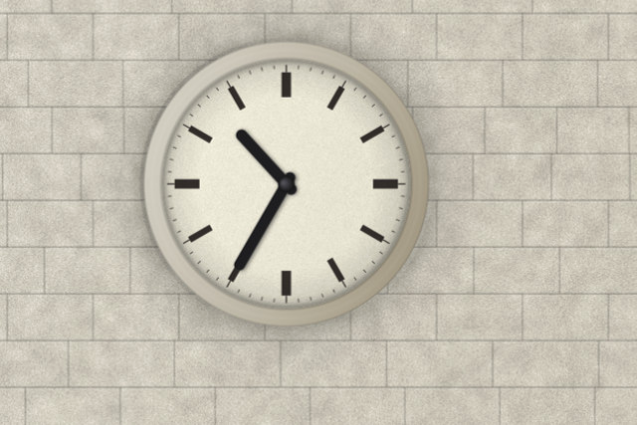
10:35
